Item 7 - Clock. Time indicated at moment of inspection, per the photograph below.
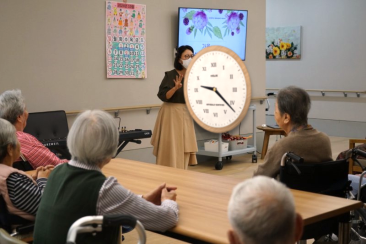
9:22
